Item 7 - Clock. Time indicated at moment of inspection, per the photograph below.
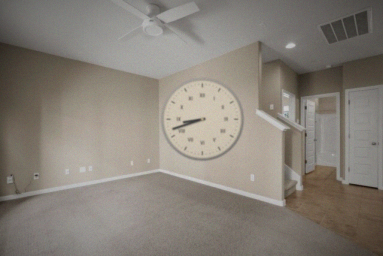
8:42
